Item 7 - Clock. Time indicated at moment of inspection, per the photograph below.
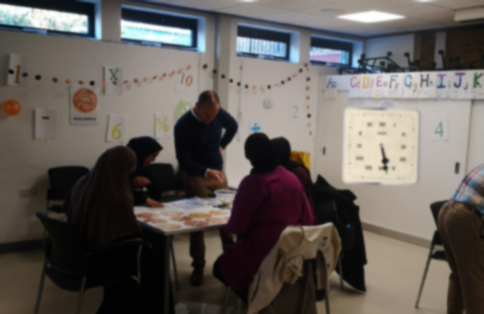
5:28
